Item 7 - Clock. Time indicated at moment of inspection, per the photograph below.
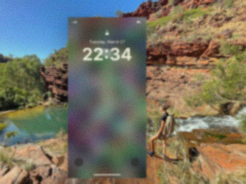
22:34
